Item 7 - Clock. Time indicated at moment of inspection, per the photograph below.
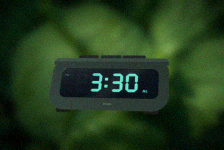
3:30
